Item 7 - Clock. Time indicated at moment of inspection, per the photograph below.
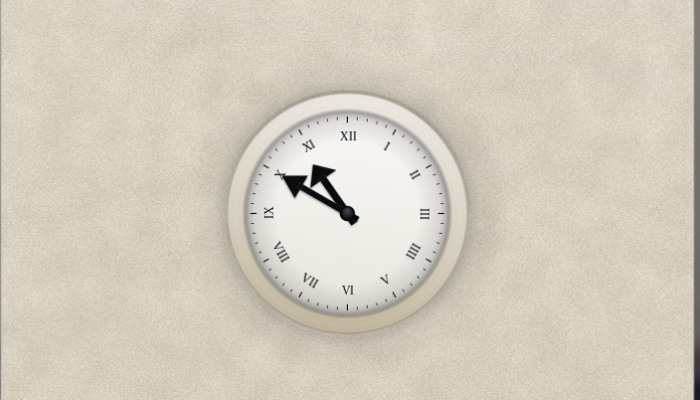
10:50
